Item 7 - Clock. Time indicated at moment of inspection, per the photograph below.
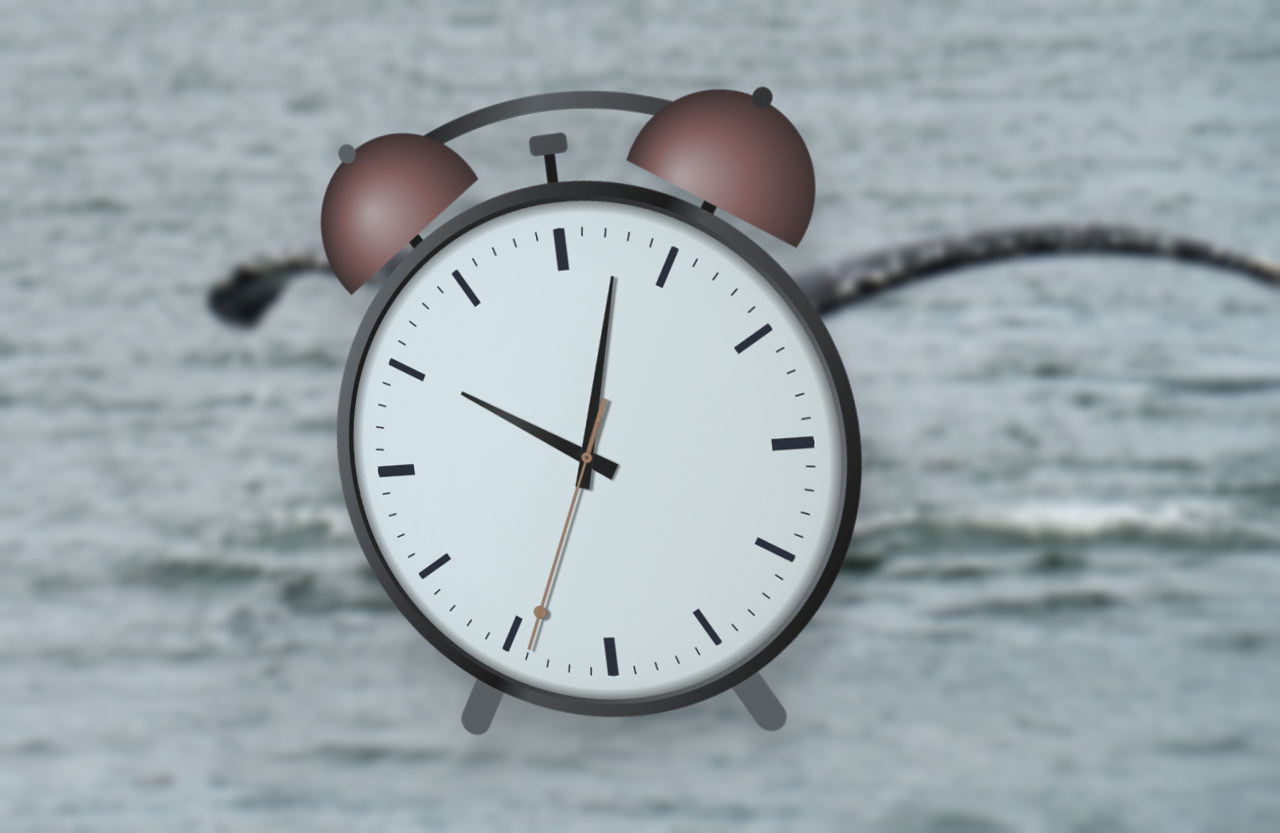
10:02:34
